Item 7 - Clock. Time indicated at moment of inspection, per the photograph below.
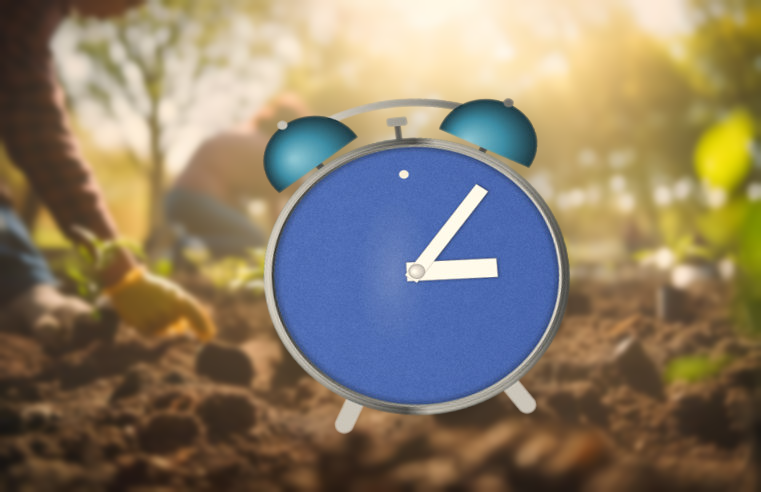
3:07
